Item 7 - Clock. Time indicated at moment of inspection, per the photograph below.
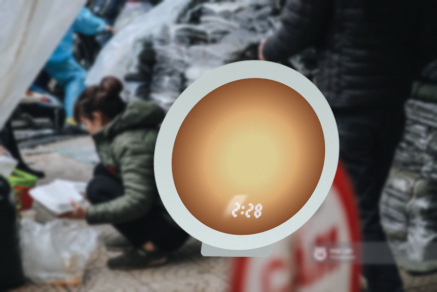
2:28
